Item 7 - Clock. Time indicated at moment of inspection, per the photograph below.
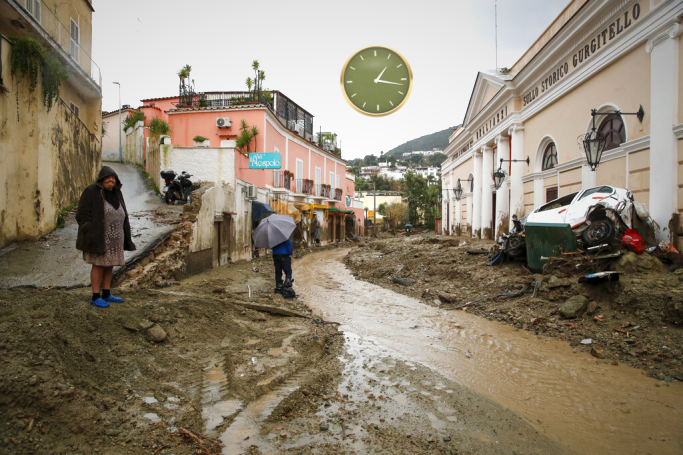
1:17
